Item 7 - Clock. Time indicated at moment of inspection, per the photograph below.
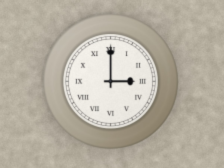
3:00
